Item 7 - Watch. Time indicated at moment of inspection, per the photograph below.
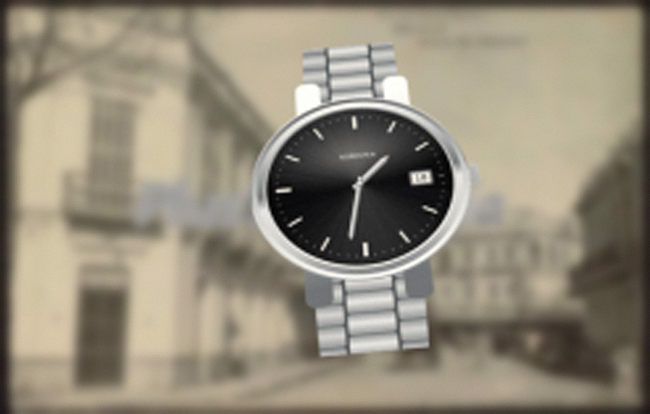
1:32
